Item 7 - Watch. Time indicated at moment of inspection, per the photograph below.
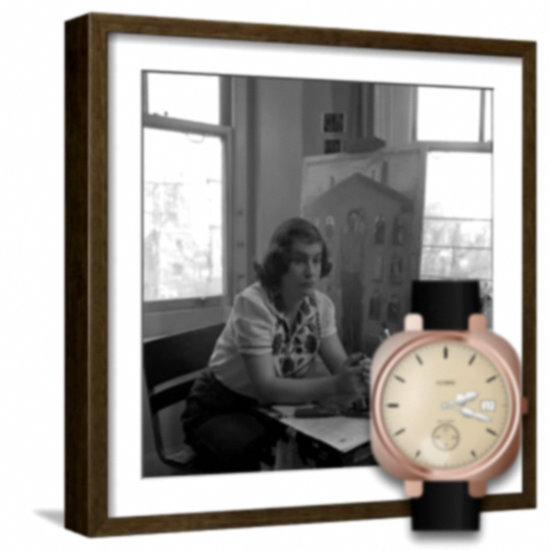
2:18
